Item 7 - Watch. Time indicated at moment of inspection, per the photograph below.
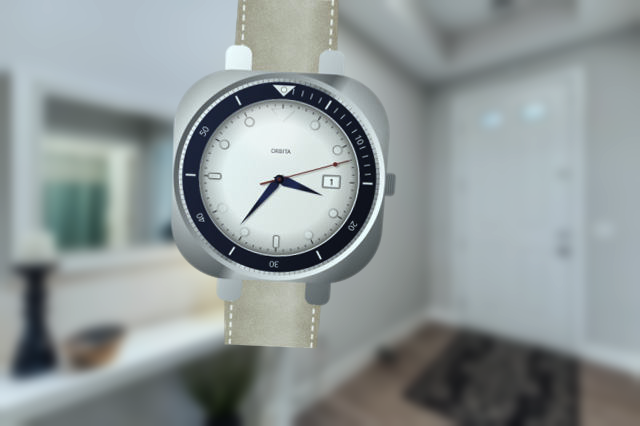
3:36:12
